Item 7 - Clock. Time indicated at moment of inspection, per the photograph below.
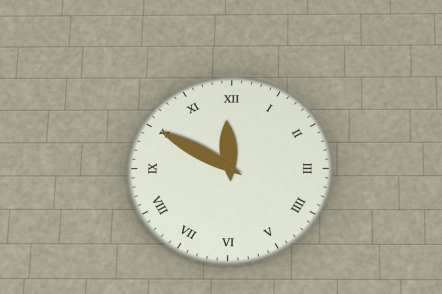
11:50
